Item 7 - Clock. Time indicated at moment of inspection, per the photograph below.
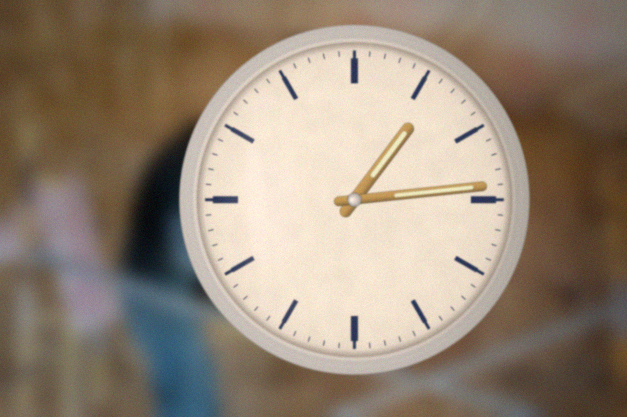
1:14
